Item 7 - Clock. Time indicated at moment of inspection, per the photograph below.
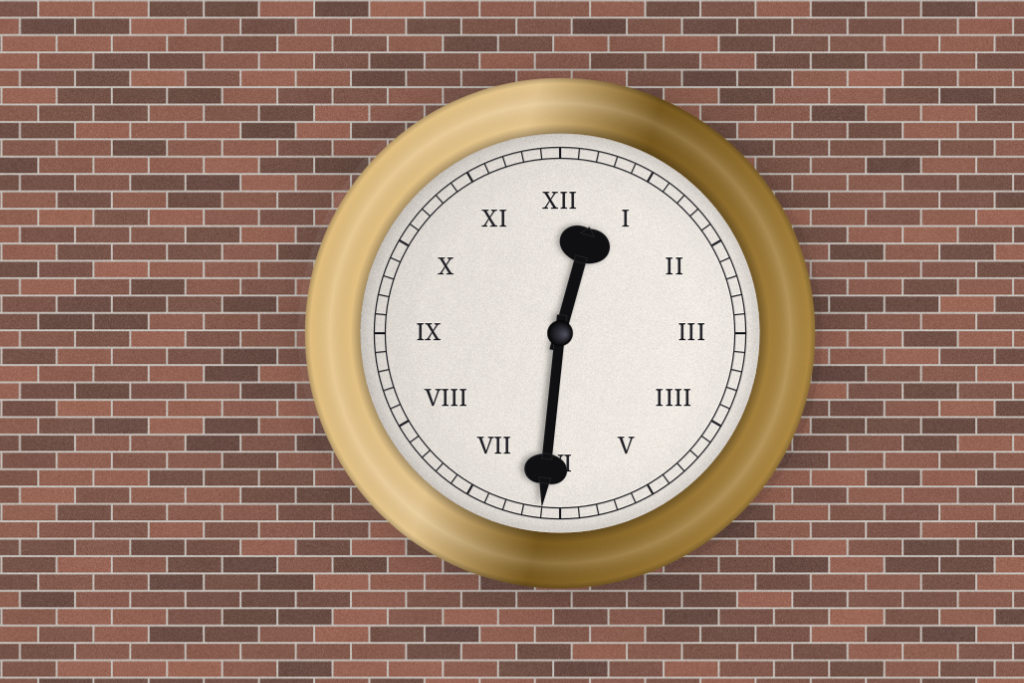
12:31
